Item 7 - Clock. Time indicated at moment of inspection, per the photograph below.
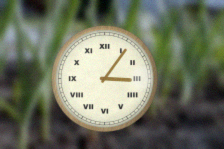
3:06
